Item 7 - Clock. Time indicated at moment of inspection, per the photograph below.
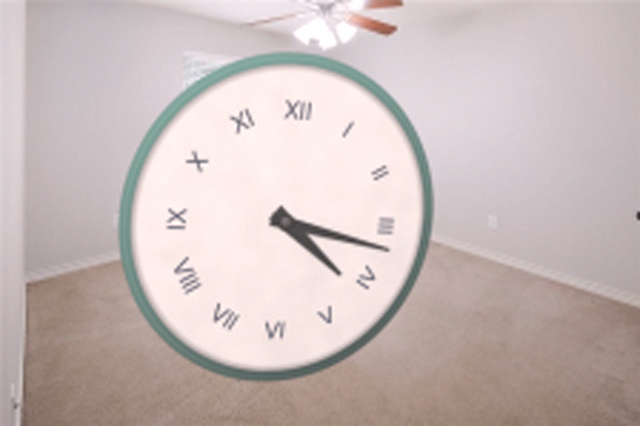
4:17
